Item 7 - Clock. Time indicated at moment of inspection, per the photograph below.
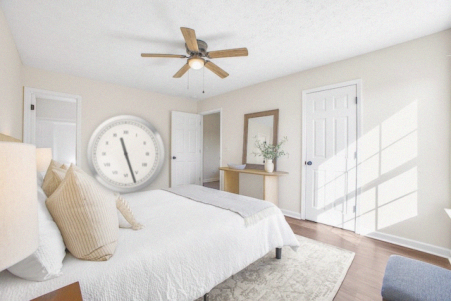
11:27
